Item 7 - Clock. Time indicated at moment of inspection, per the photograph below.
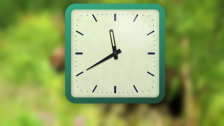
11:40
